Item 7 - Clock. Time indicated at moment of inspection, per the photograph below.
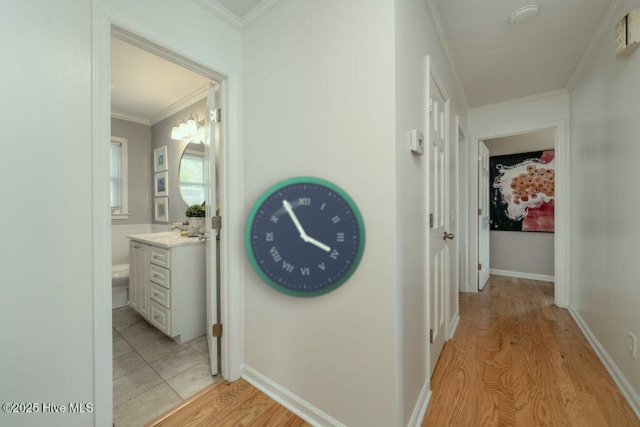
3:55
